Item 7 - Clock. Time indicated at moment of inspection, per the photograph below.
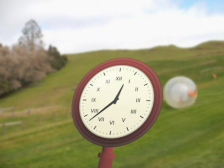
12:38
